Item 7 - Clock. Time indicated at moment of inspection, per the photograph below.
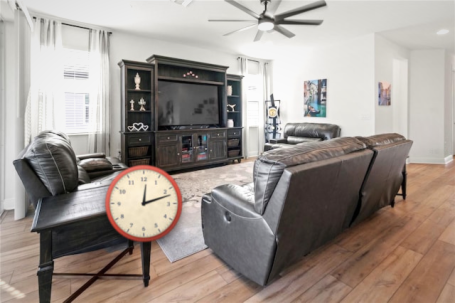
12:12
